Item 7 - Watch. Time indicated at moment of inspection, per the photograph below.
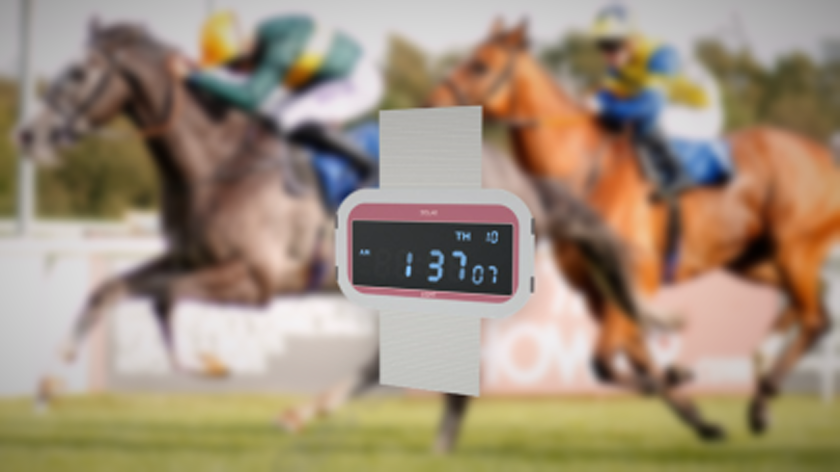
1:37:07
